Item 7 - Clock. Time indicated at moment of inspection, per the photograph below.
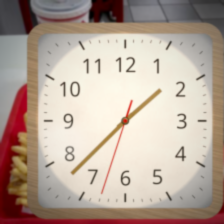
1:37:33
